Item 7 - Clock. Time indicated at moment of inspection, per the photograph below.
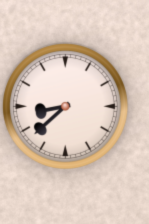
8:38
